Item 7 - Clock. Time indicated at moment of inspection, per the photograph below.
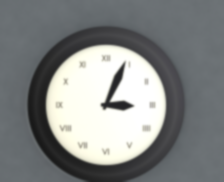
3:04
